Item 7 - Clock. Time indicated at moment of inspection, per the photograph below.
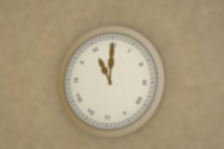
11:00
